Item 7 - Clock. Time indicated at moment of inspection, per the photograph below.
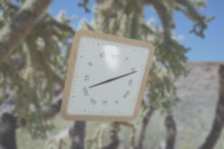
8:11
